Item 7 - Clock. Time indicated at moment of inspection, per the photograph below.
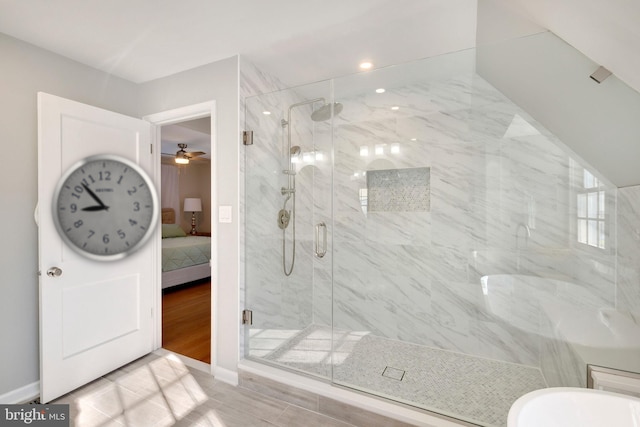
8:53
